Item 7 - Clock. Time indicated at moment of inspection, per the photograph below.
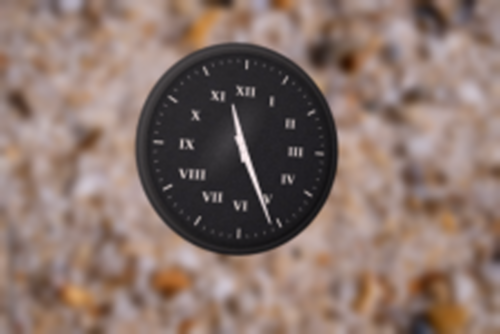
11:26
